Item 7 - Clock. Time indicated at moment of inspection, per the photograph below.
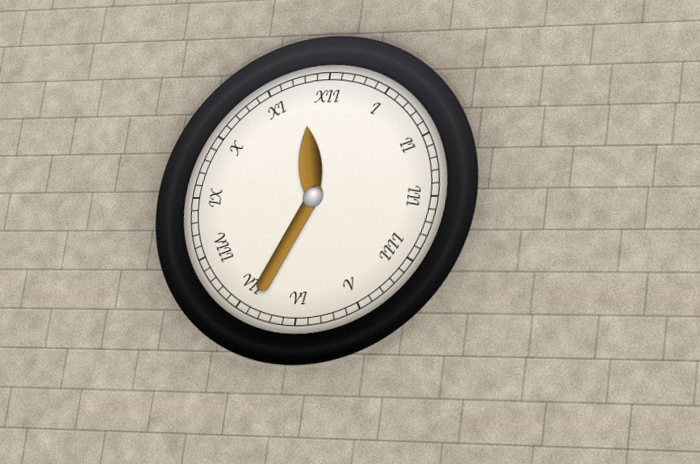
11:34
